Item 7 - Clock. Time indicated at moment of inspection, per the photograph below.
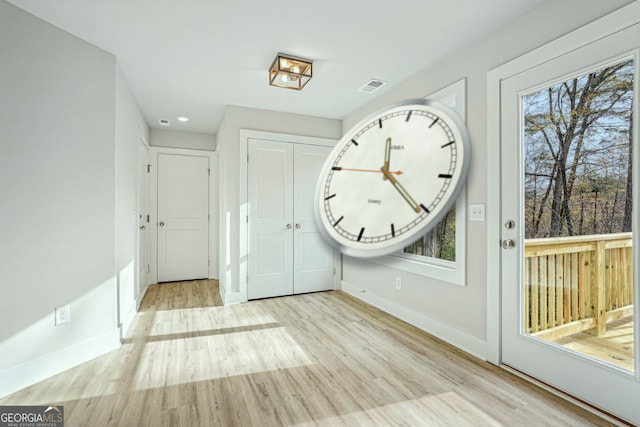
11:20:45
